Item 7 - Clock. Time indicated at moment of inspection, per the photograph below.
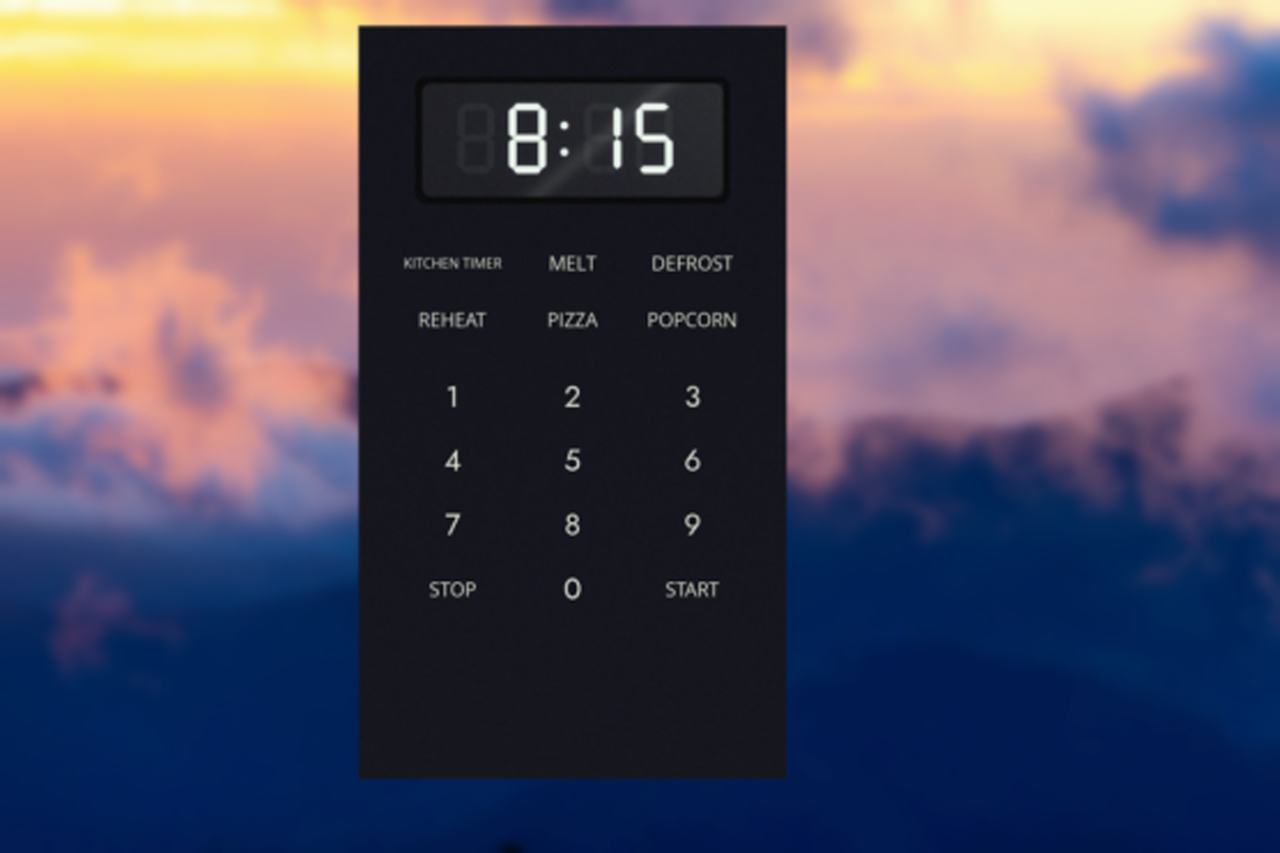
8:15
